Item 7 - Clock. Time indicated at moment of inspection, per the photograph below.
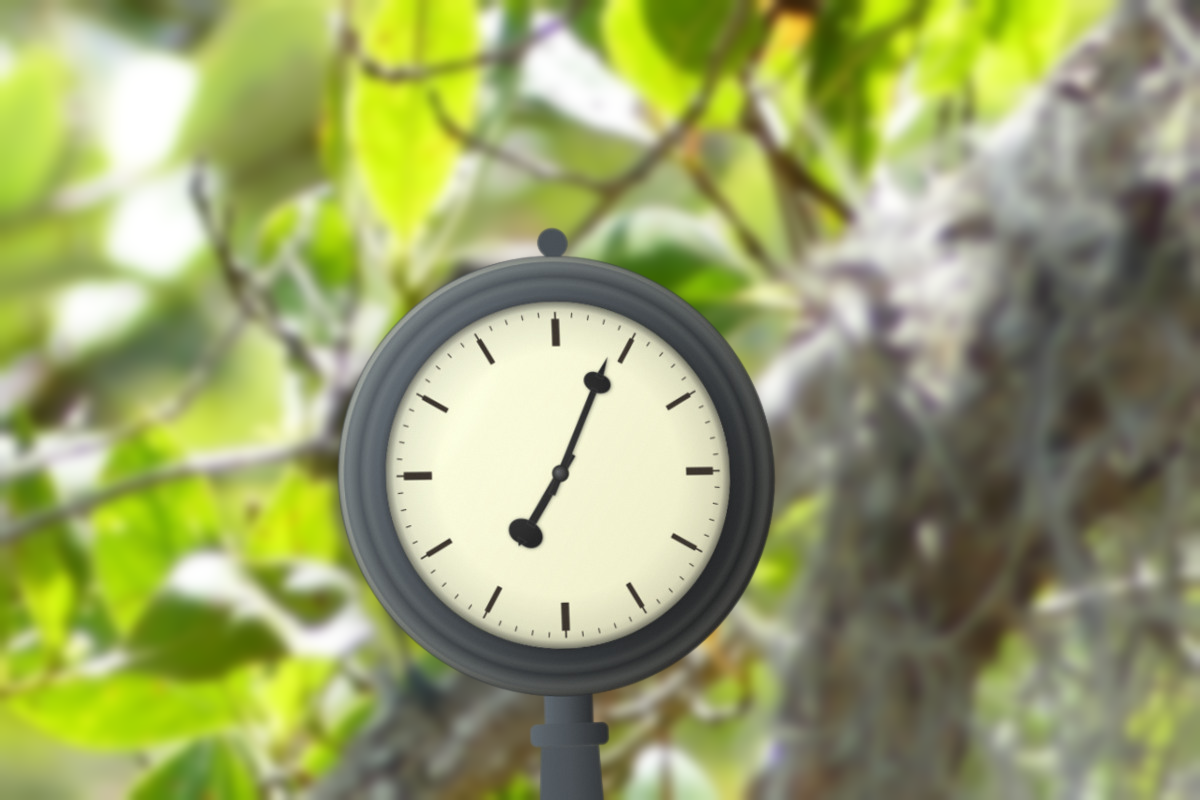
7:04
